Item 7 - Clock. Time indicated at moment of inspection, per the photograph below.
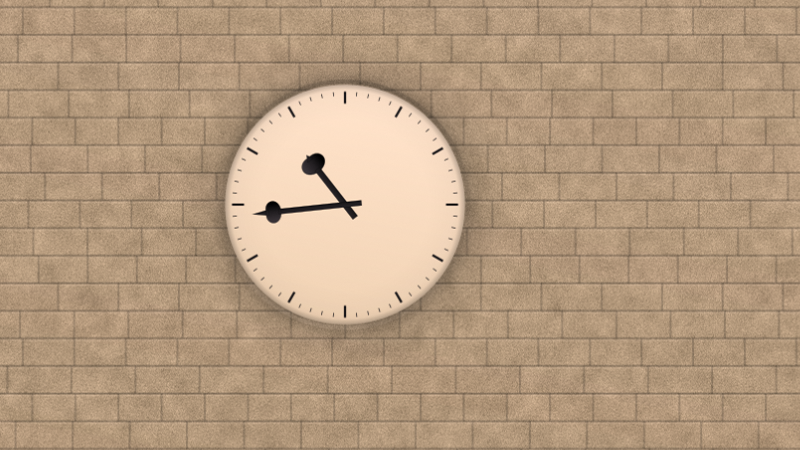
10:44
